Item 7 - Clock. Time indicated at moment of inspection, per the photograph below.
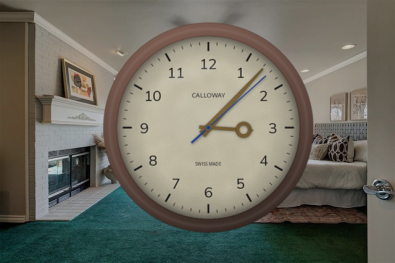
3:07:08
